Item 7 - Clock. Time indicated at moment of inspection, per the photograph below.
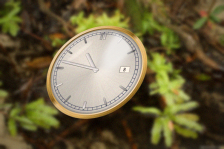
10:47
